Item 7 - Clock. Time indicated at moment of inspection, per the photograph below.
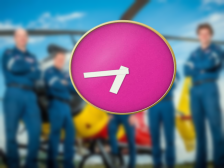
6:44
